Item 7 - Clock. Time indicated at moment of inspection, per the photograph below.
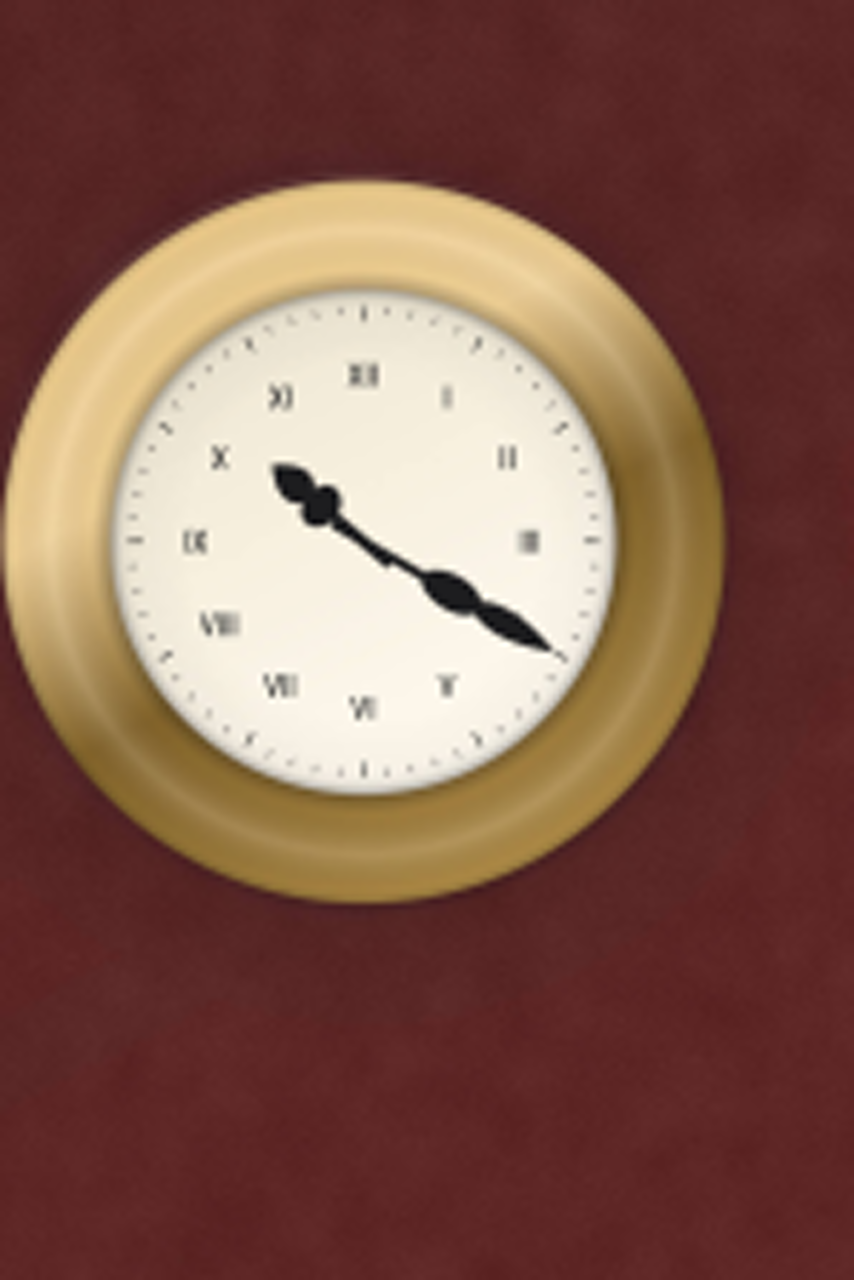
10:20
